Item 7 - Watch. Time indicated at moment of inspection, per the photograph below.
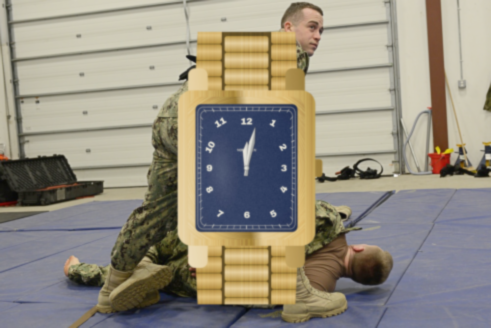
12:02
